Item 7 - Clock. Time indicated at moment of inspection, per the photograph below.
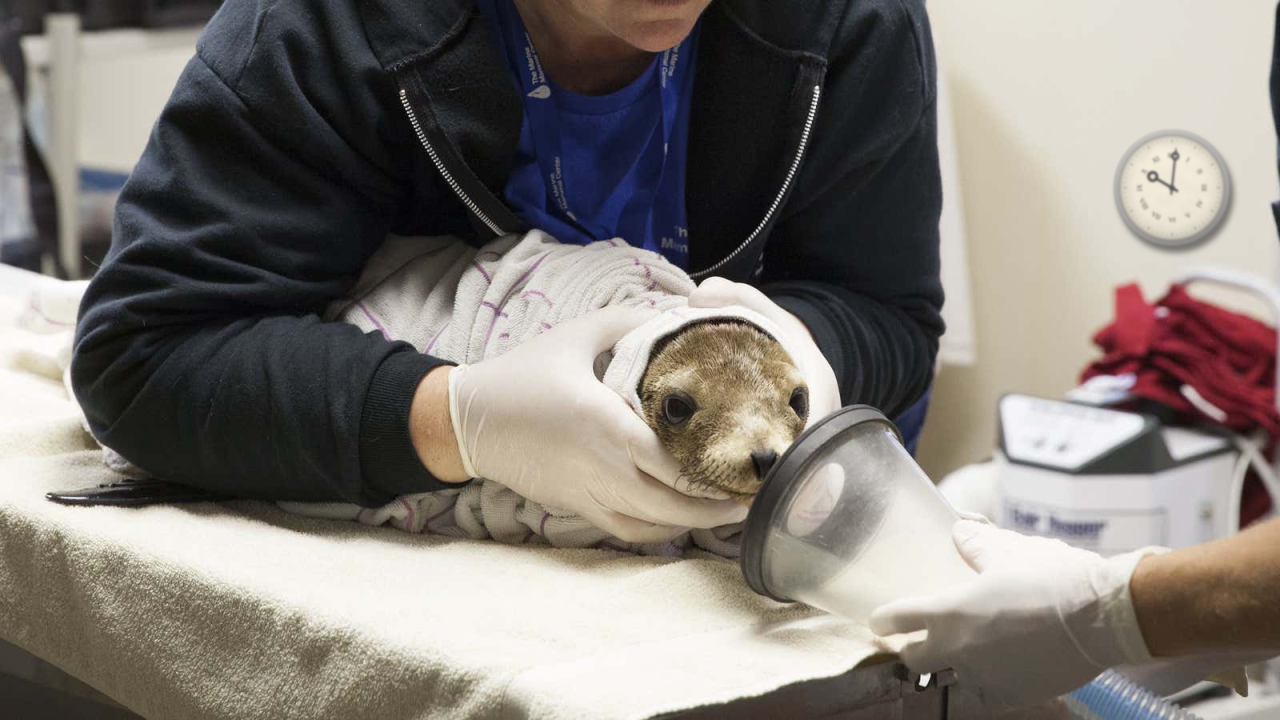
10:01
